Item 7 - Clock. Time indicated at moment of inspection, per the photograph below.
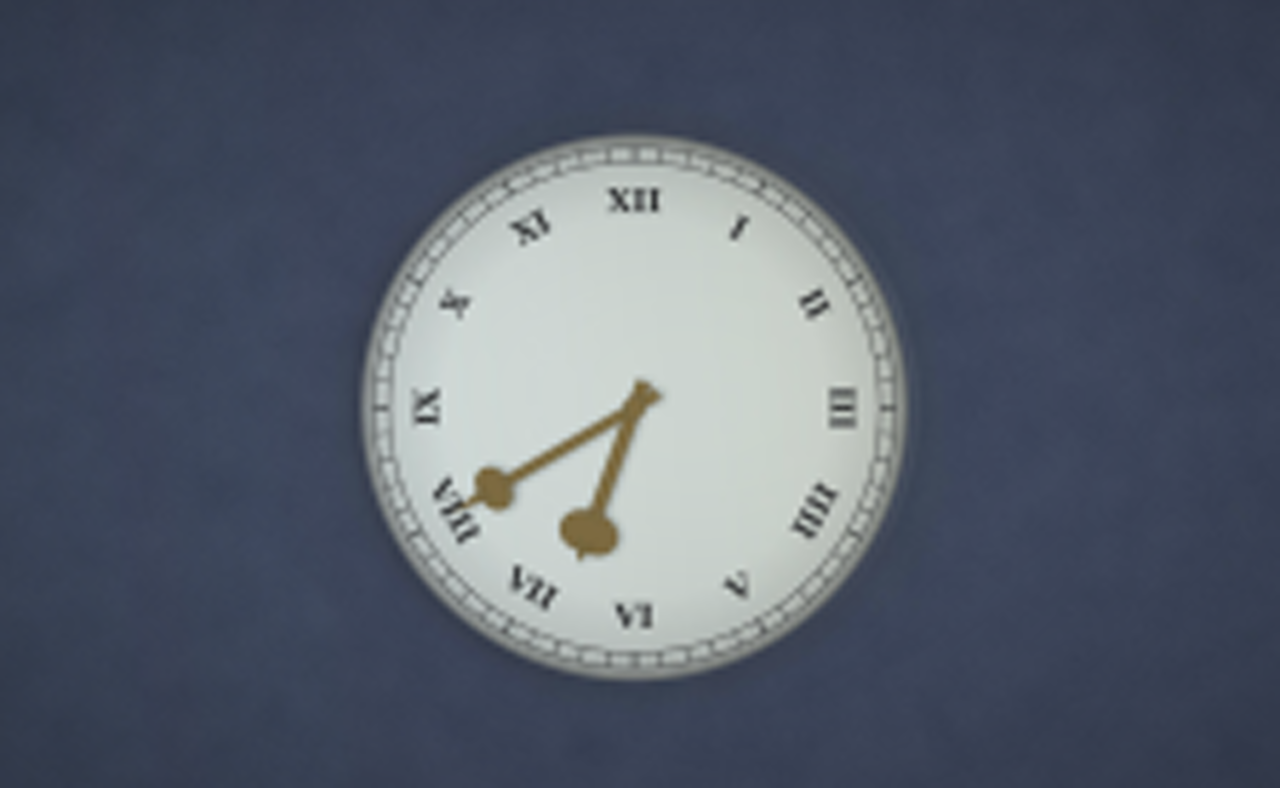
6:40
